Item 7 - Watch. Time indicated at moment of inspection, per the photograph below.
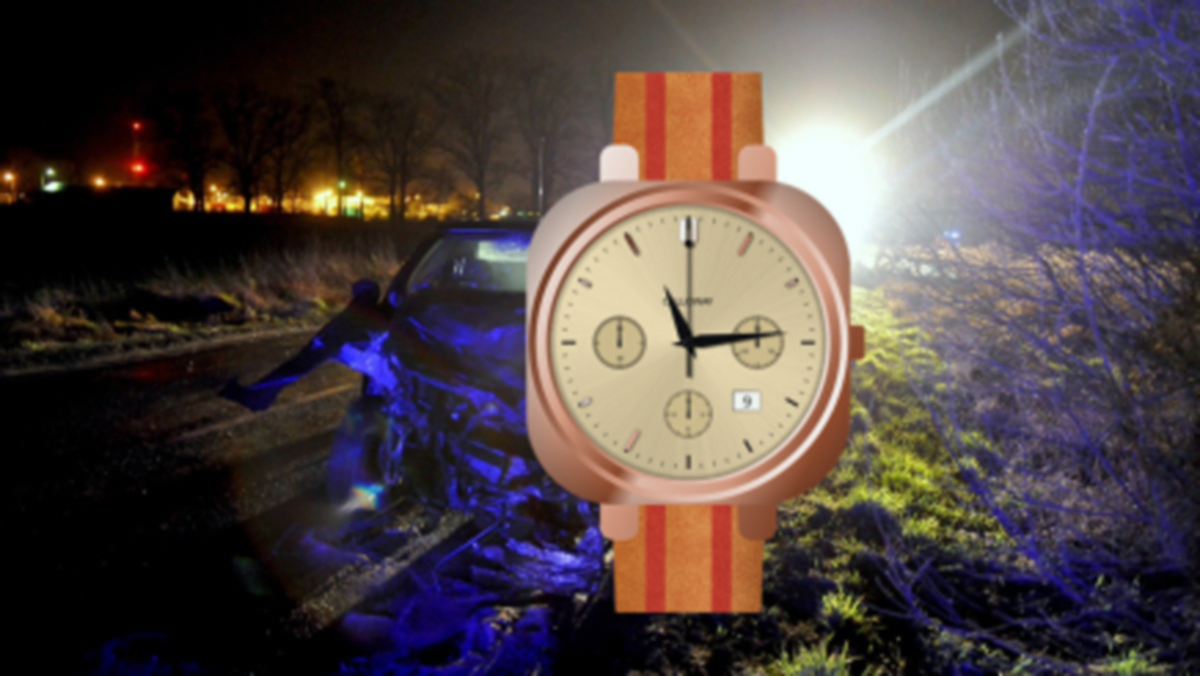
11:14
